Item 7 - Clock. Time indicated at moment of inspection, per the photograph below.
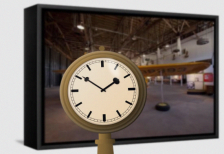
1:51
